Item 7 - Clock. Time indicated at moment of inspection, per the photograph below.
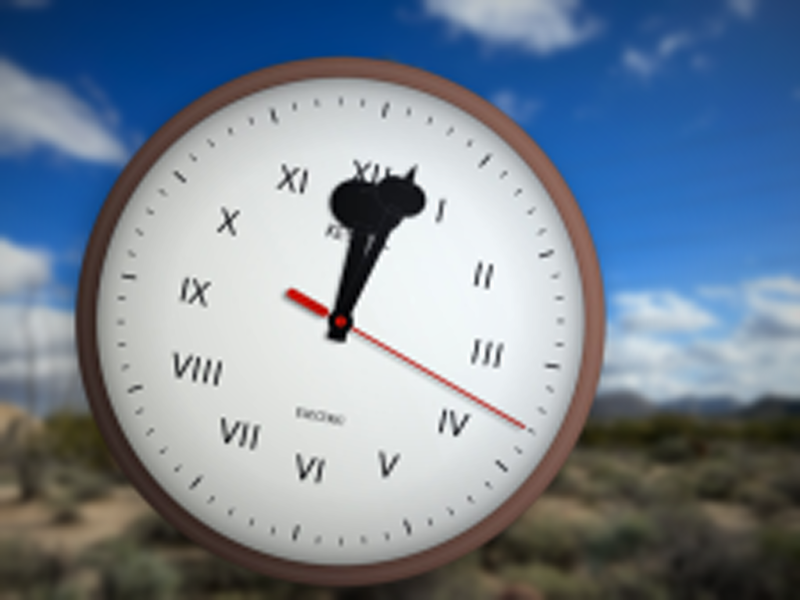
12:02:18
